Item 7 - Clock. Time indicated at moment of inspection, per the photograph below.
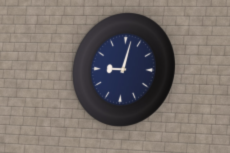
9:02
